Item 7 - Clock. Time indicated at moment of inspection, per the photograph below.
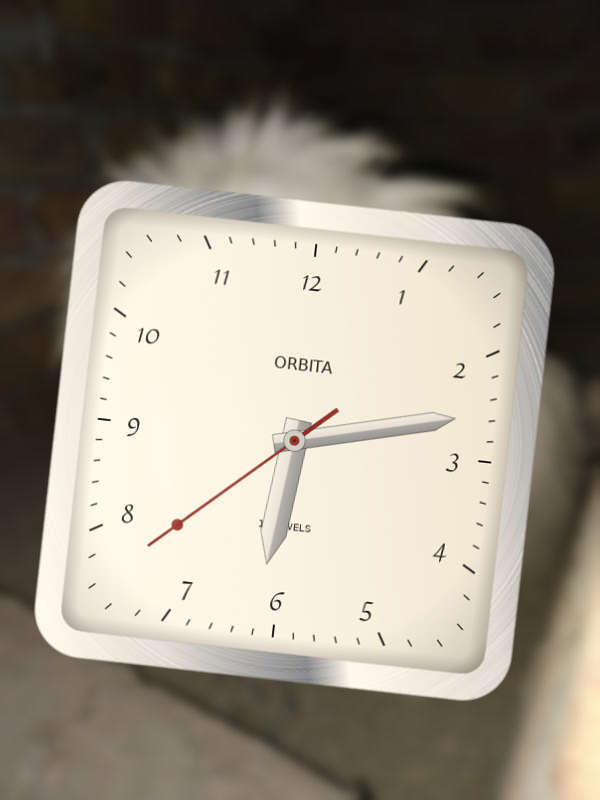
6:12:38
